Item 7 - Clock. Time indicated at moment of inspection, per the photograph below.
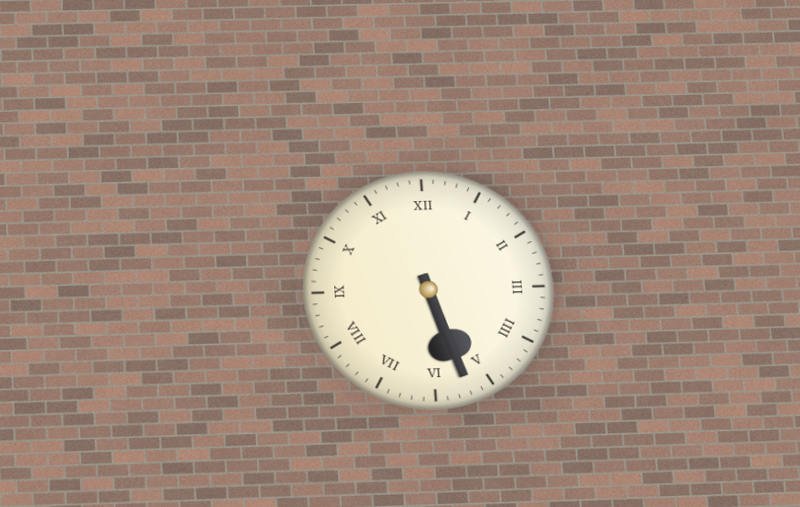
5:27
